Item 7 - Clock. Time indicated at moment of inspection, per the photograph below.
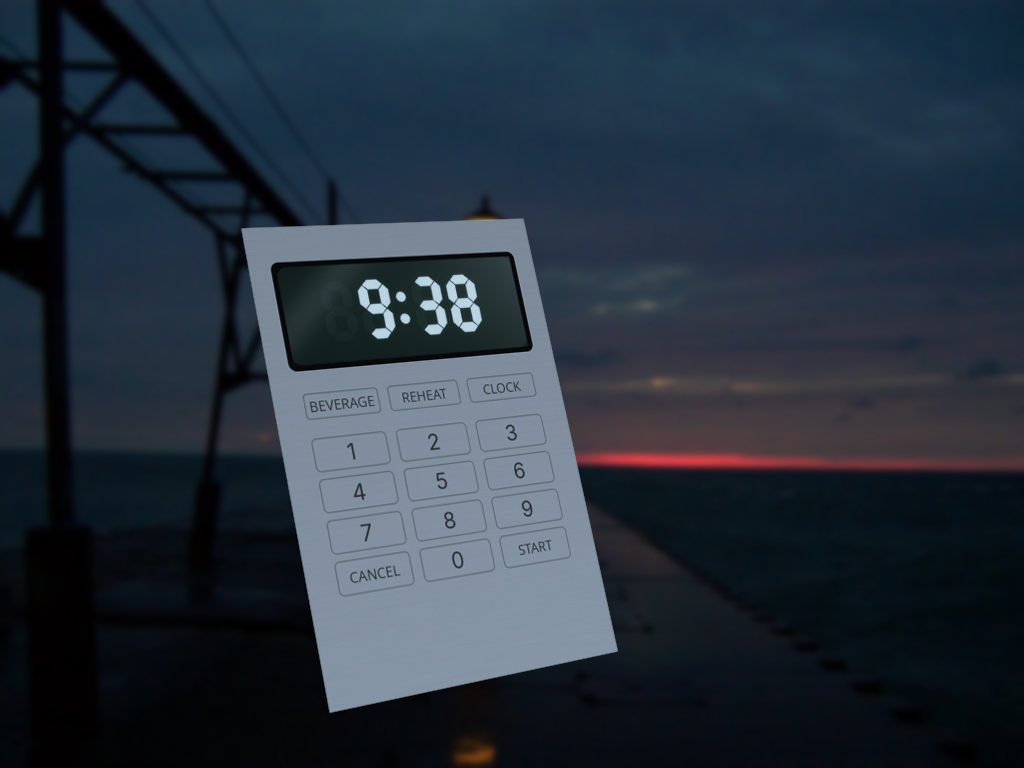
9:38
